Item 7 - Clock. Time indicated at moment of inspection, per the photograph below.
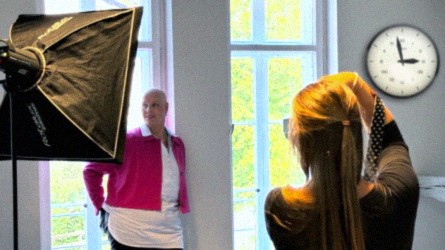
2:58
